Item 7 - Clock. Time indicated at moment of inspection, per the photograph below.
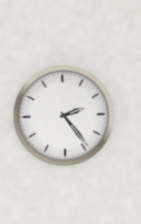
2:24
